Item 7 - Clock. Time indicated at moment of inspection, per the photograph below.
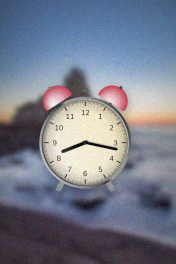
8:17
